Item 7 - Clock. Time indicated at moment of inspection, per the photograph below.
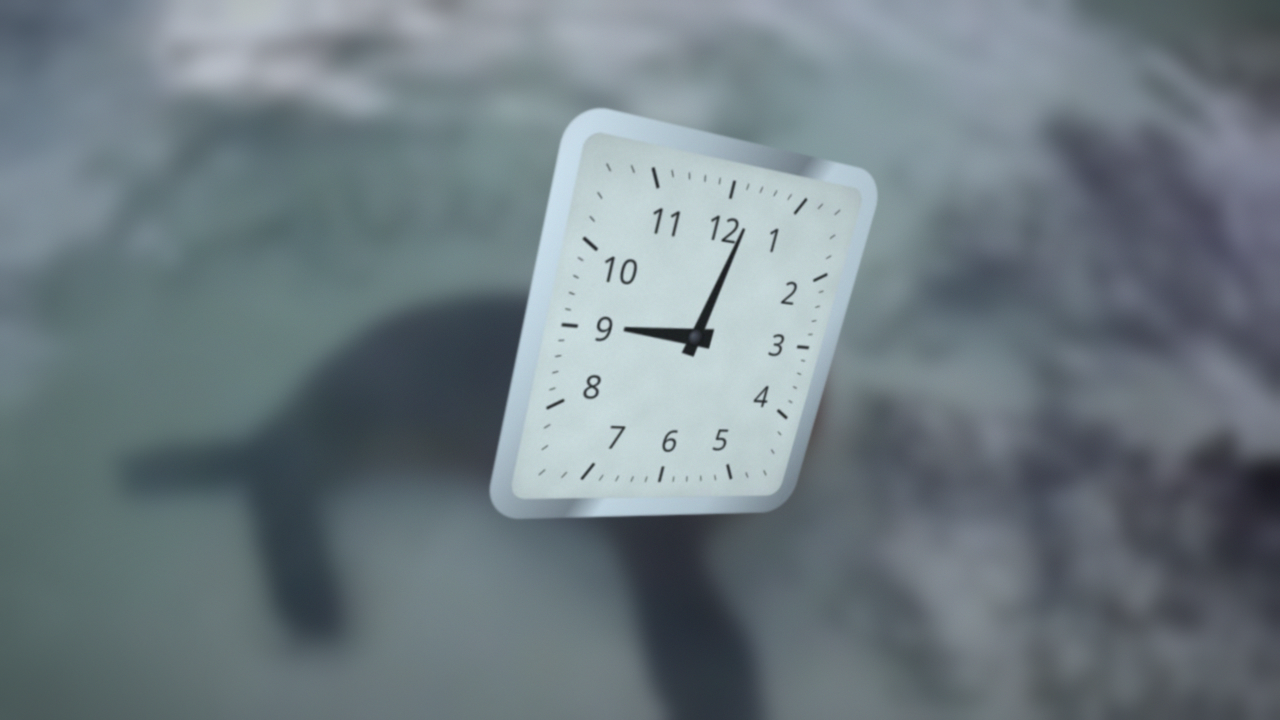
9:02
